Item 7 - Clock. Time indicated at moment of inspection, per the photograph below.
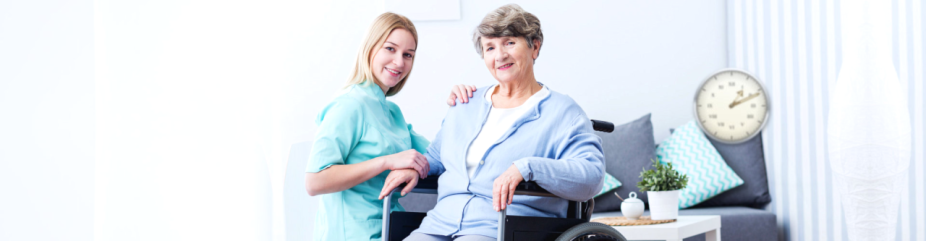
1:11
